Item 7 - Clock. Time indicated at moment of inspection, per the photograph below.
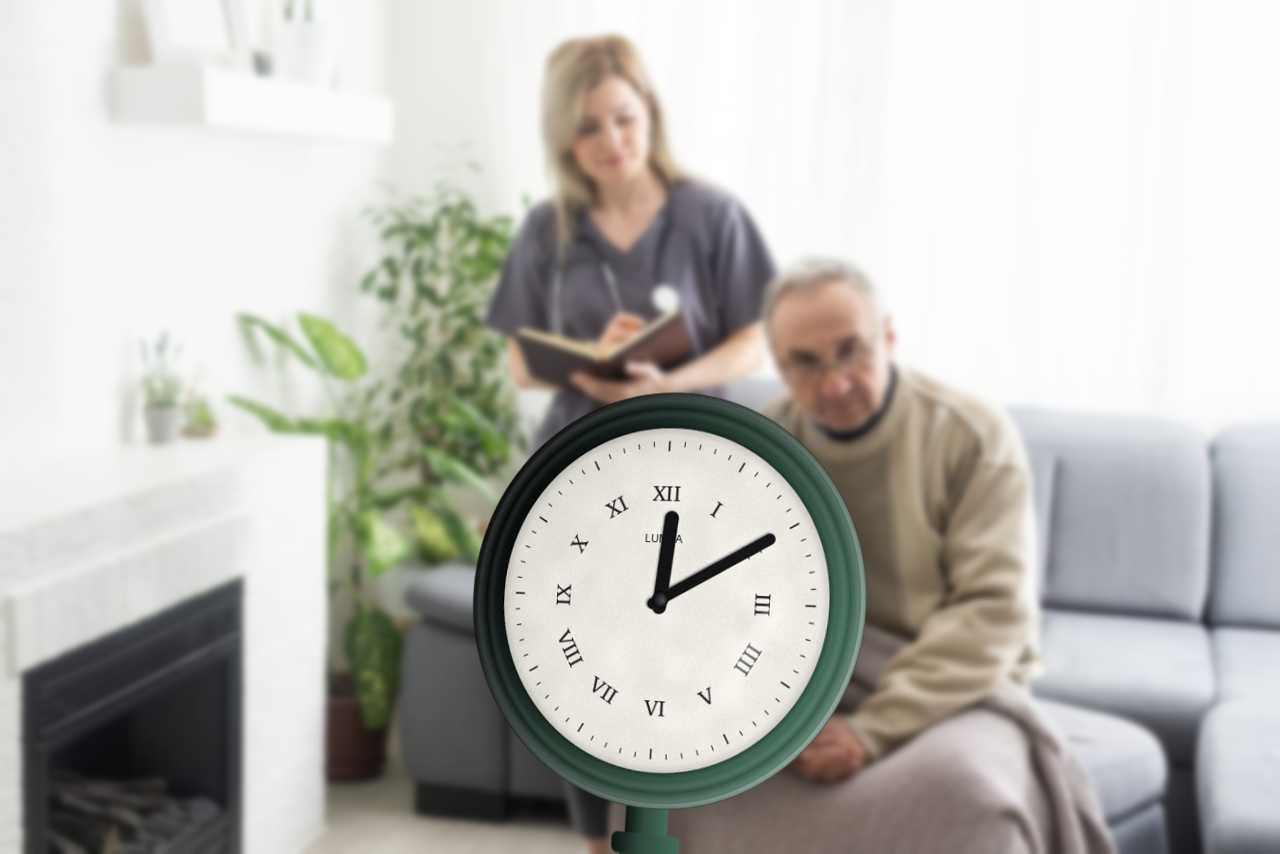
12:10
